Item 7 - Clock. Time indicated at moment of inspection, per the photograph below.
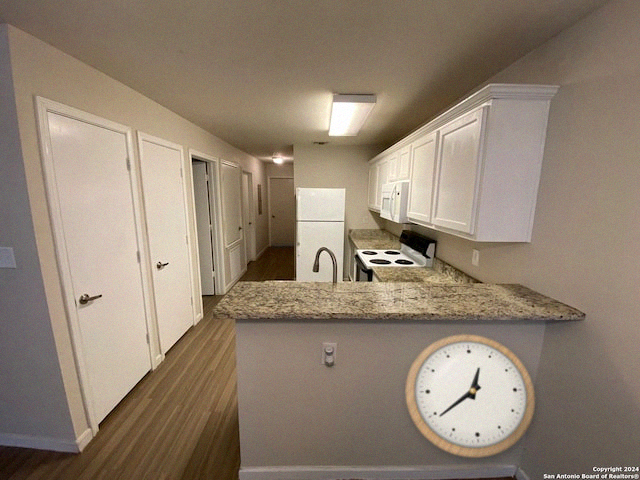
12:39
